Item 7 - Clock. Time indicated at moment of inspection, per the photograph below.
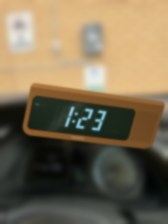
1:23
